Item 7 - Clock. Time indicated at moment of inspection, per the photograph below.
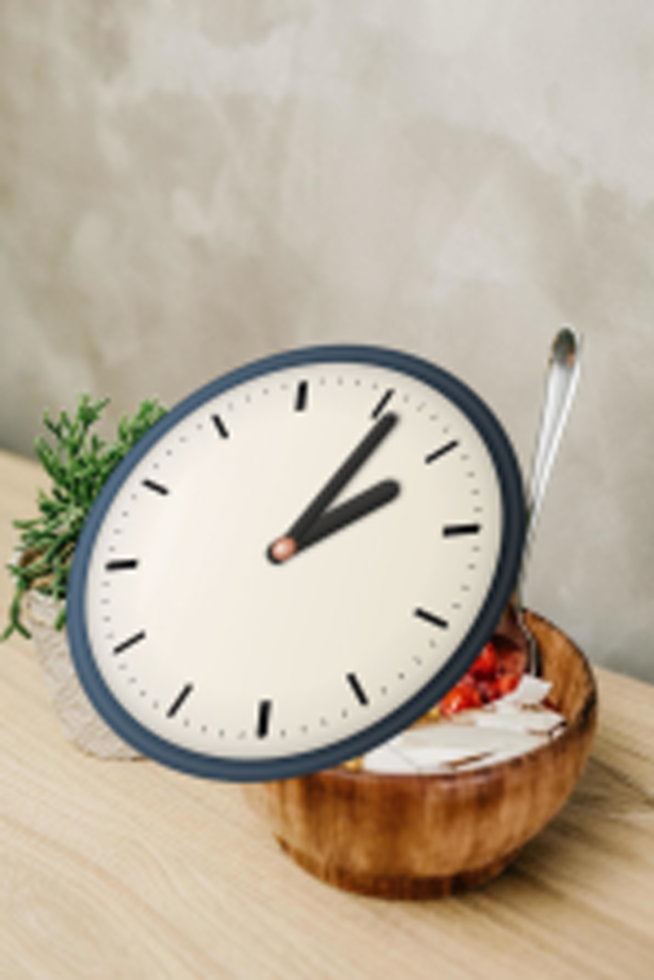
2:06
